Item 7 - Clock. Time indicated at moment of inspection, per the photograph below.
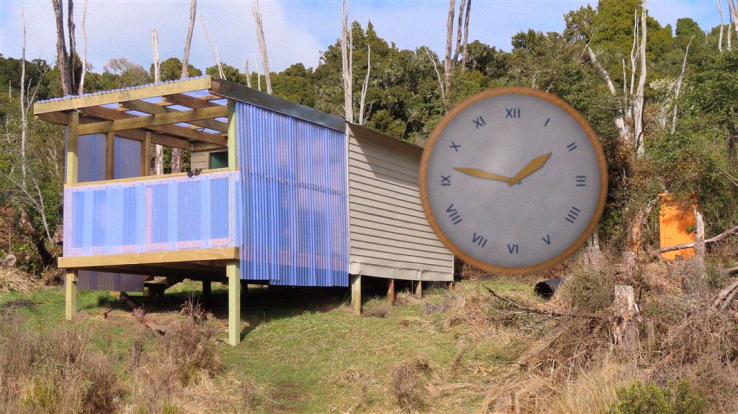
1:47
